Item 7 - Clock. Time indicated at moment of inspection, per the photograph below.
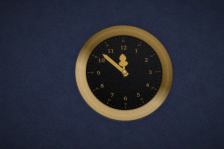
11:52
